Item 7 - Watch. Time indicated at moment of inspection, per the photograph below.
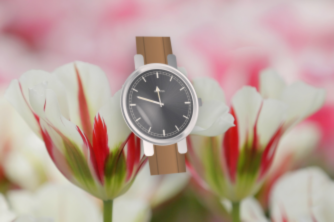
11:48
